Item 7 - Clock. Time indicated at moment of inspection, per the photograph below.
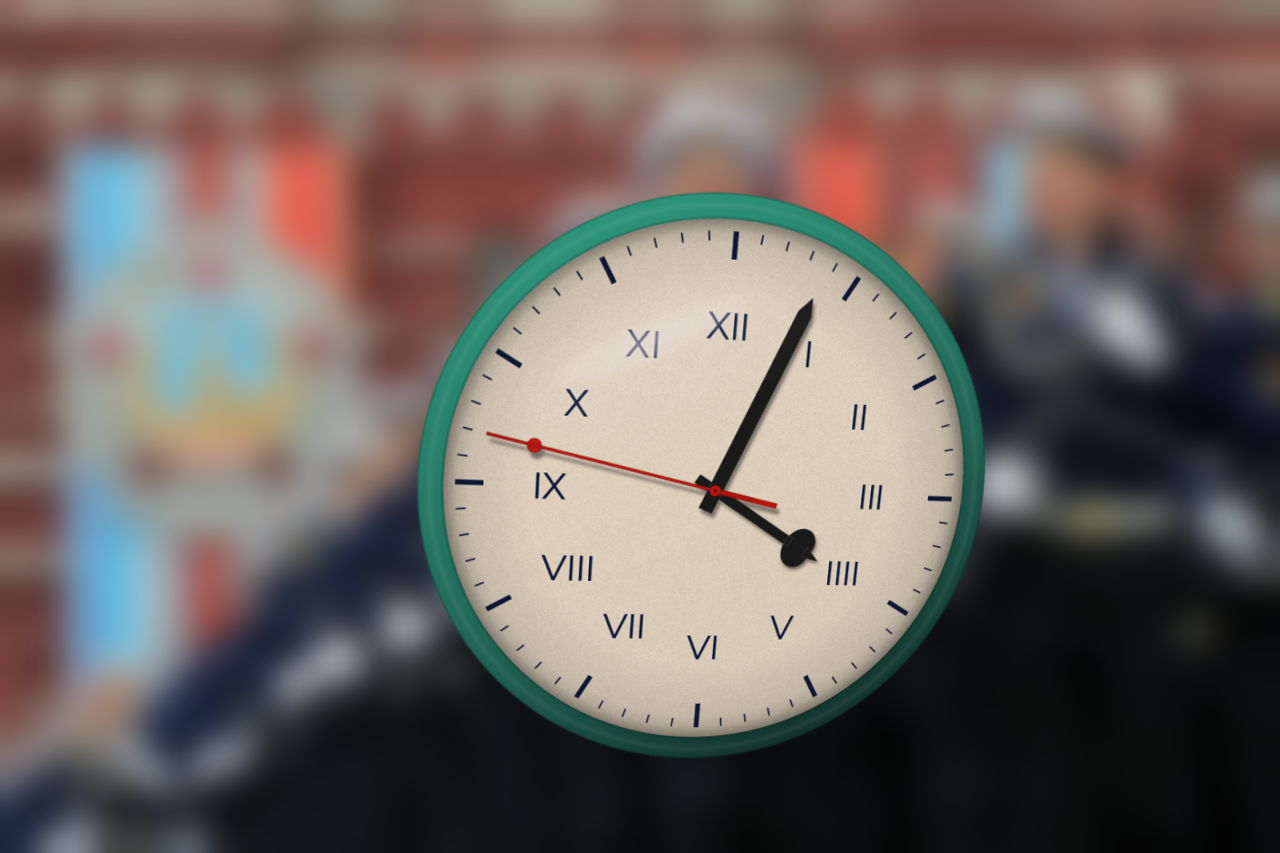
4:03:47
